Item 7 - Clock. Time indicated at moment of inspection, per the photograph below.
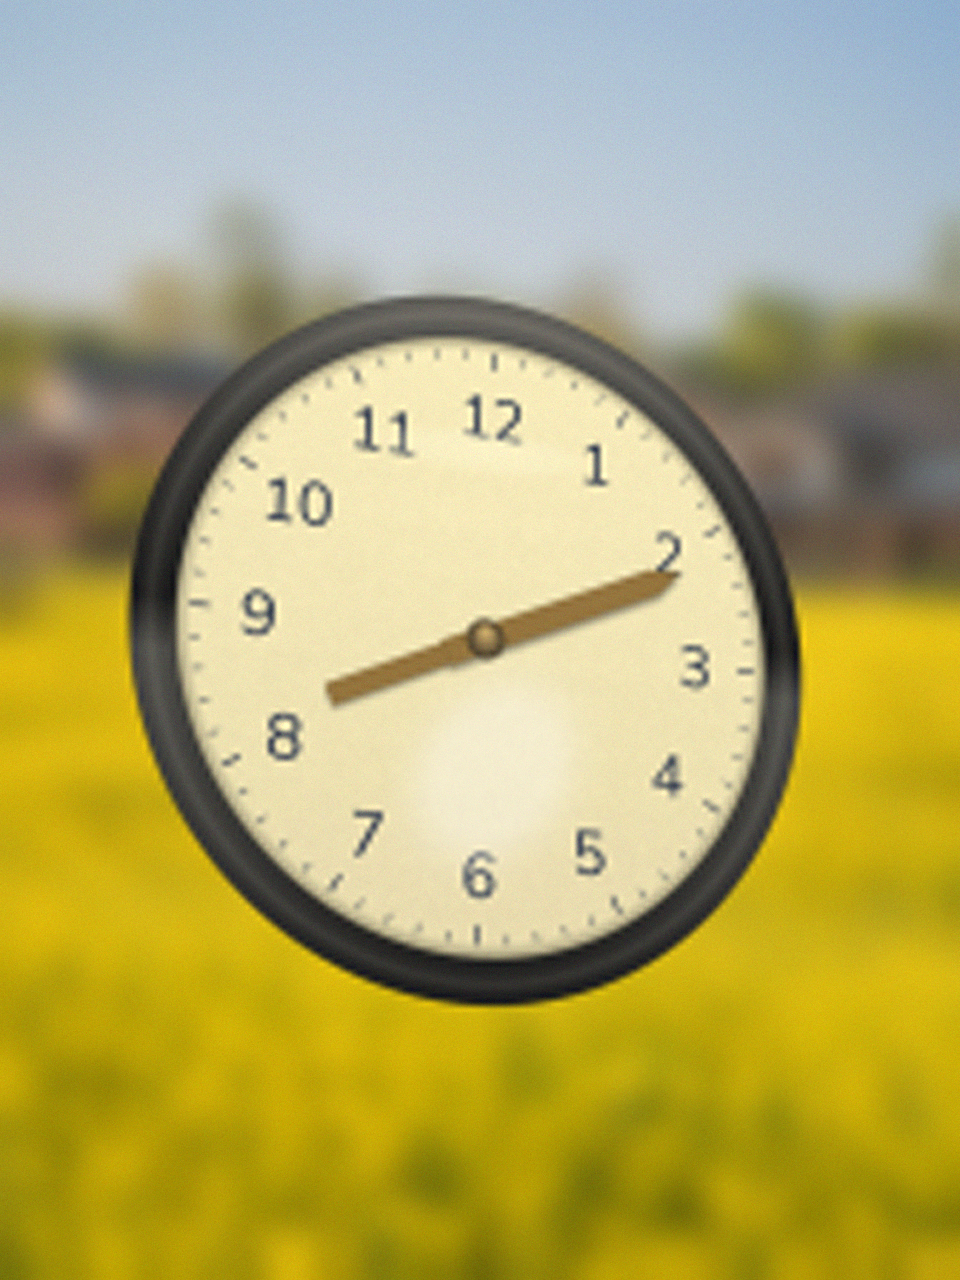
8:11
